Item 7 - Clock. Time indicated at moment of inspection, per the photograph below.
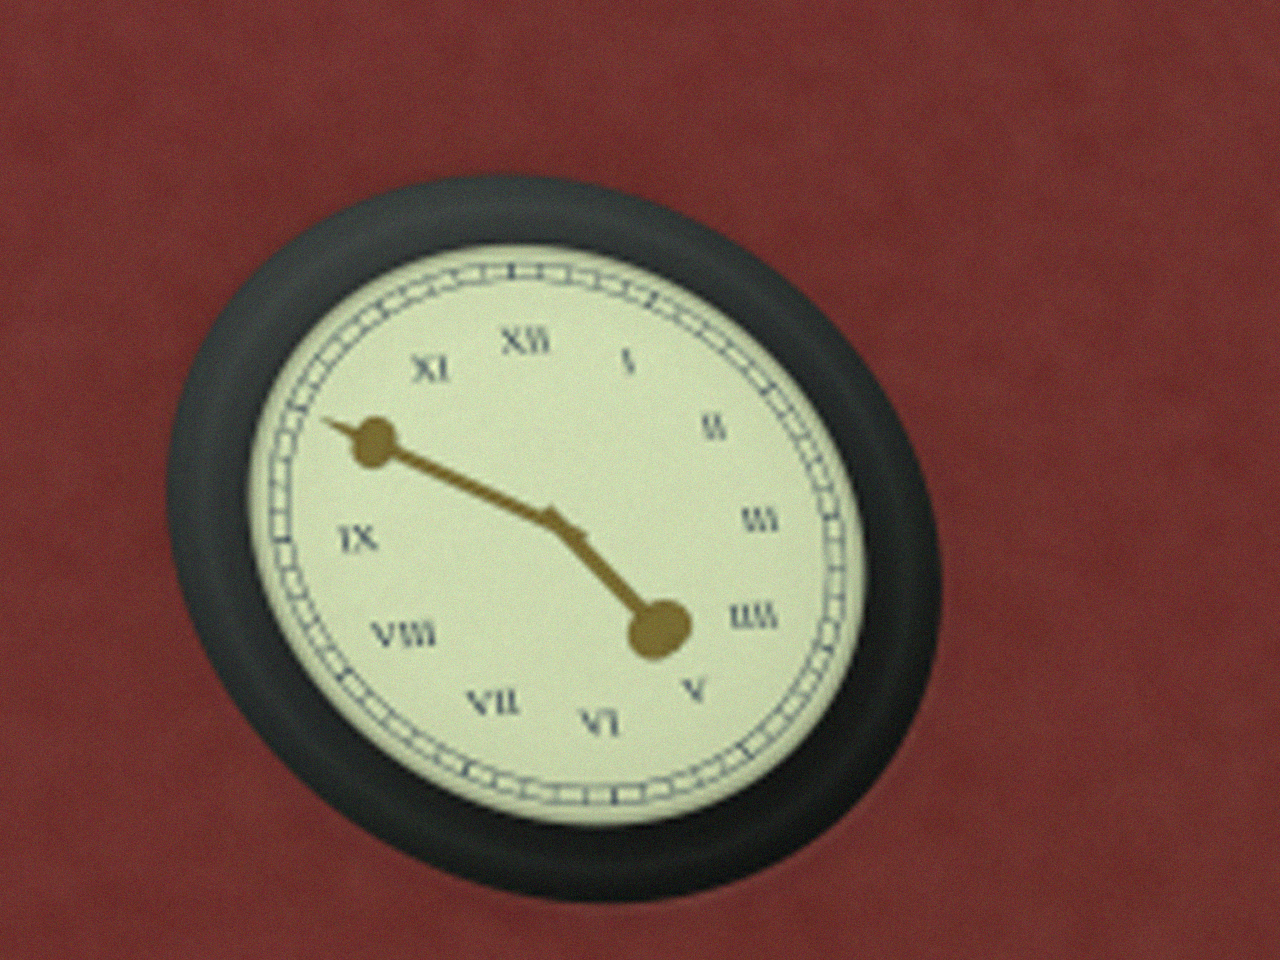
4:50
